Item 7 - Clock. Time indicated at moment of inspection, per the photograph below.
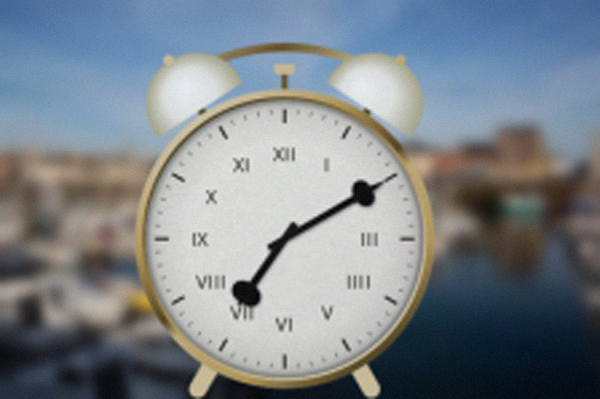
7:10
